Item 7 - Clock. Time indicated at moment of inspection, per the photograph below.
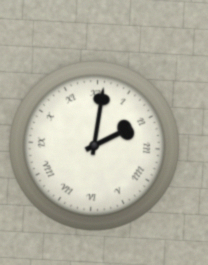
2:01
